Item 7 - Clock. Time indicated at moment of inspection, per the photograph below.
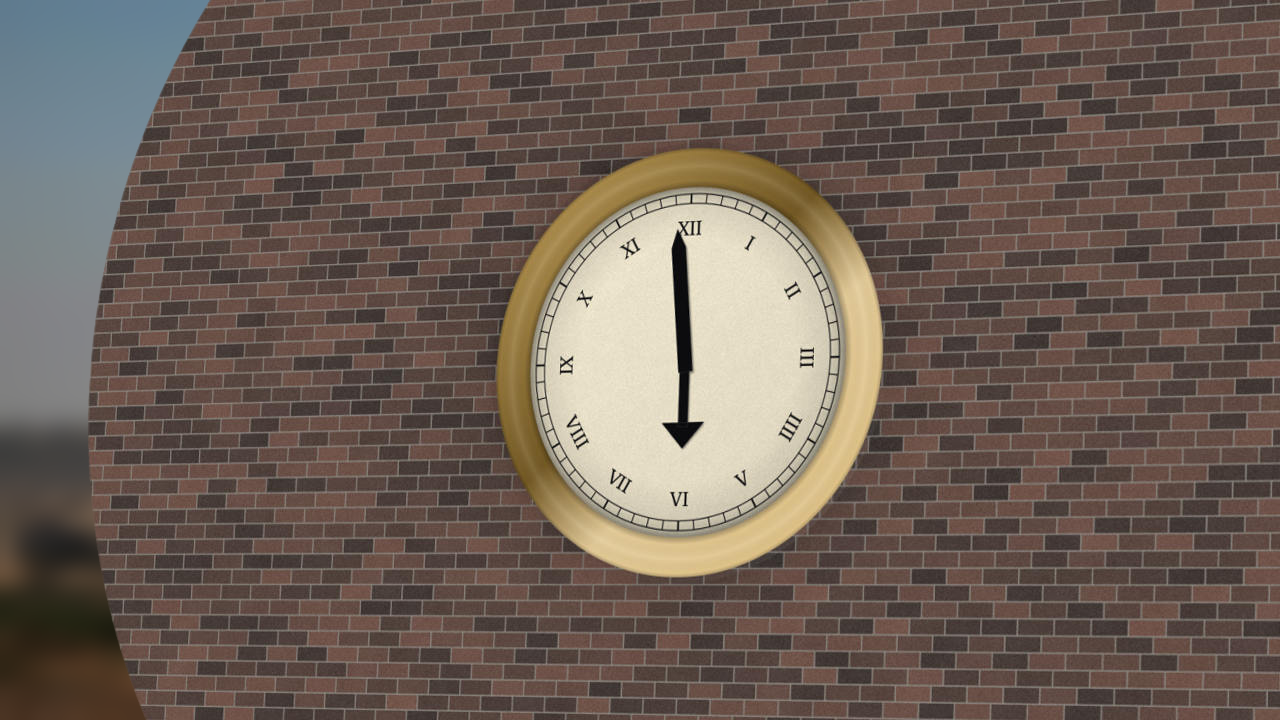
5:59
